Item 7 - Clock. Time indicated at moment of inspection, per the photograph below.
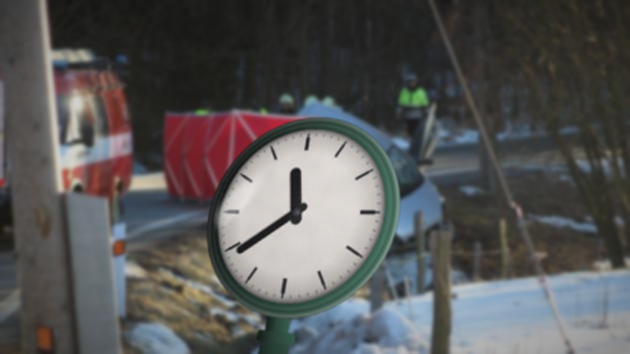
11:39
